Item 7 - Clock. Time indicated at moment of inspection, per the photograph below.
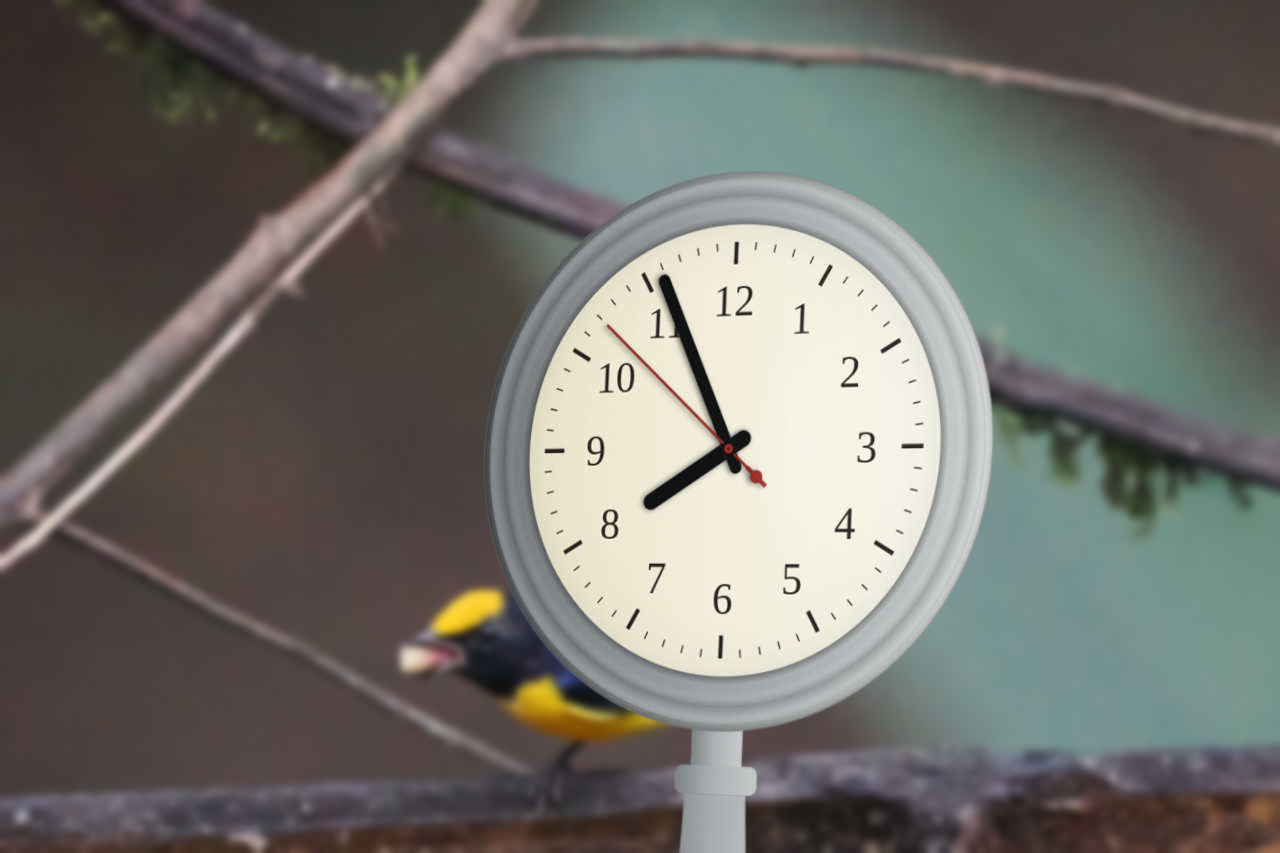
7:55:52
